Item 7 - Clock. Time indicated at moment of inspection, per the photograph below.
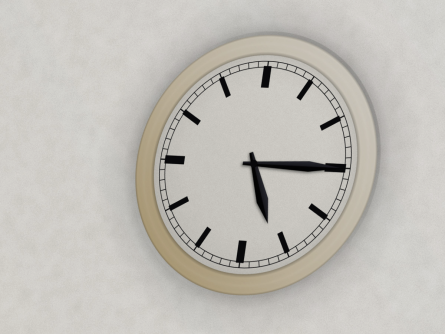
5:15
